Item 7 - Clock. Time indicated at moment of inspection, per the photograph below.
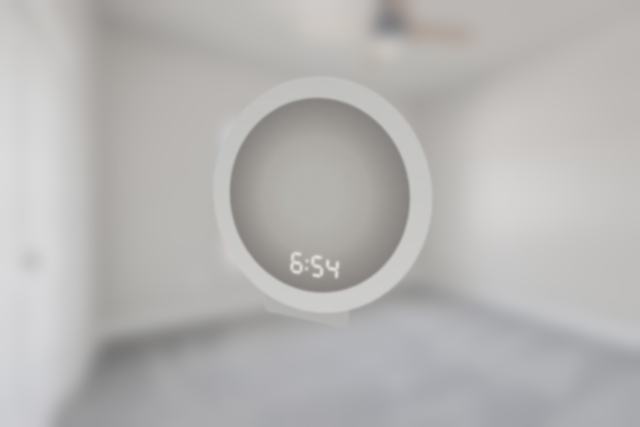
6:54
